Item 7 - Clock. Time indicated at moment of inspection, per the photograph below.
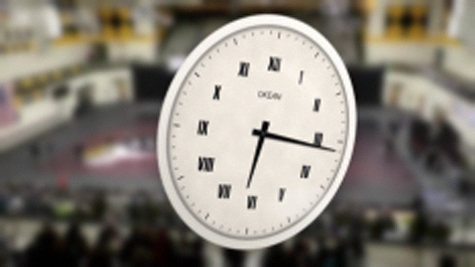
6:16
